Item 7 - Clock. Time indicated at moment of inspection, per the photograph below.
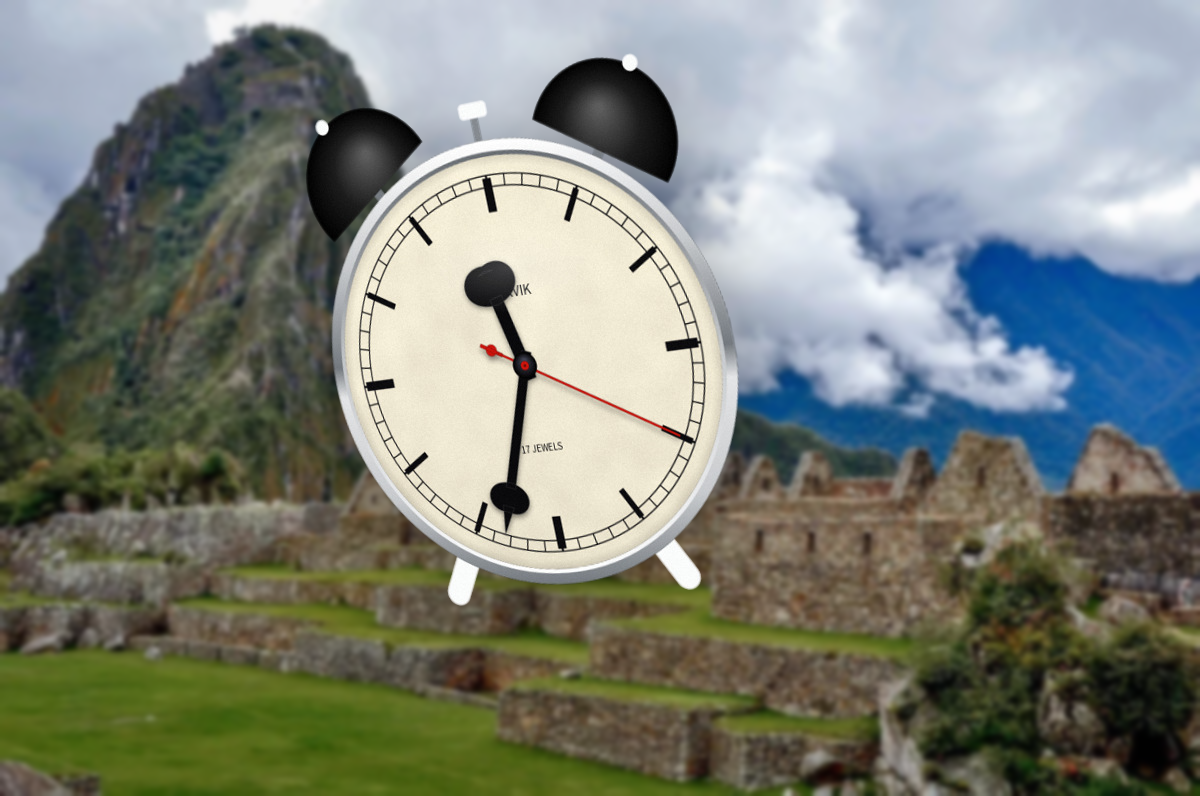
11:33:20
